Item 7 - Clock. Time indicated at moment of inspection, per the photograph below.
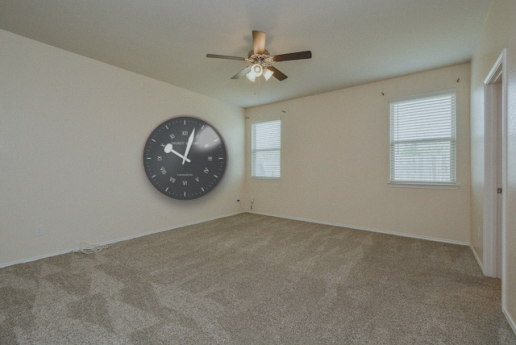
10:03
